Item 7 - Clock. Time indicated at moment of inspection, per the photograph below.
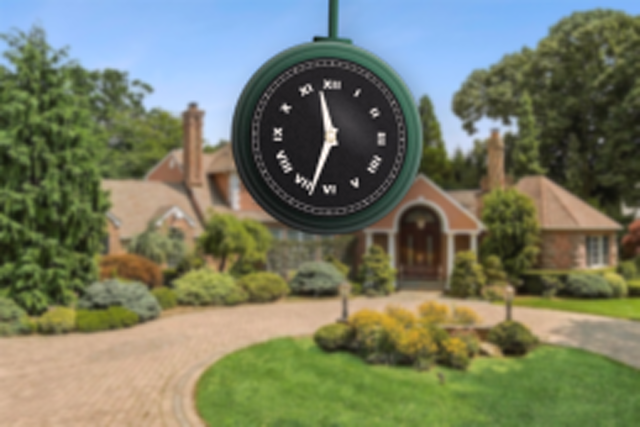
11:33
